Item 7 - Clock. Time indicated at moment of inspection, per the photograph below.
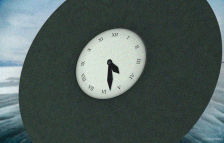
4:28
